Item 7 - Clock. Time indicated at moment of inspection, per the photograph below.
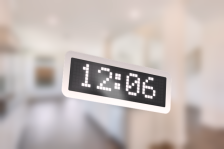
12:06
